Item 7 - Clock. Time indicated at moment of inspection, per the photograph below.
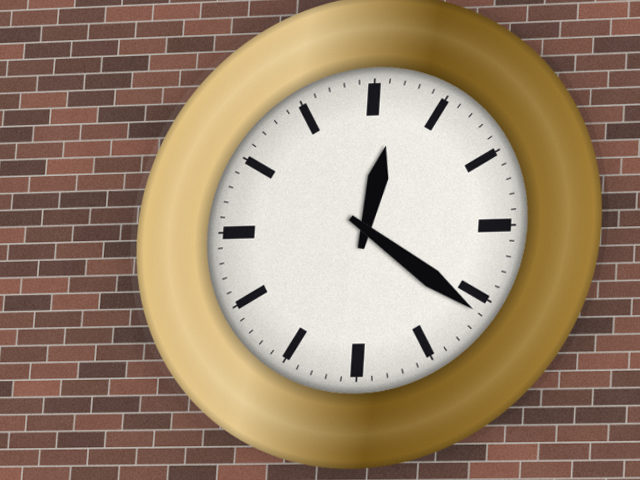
12:21
